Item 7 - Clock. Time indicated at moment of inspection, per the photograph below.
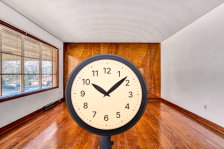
10:08
